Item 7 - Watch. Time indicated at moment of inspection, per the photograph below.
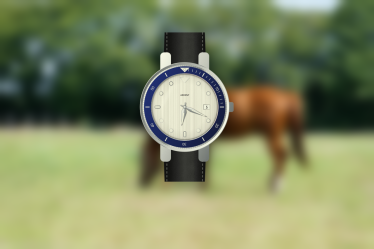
6:19
